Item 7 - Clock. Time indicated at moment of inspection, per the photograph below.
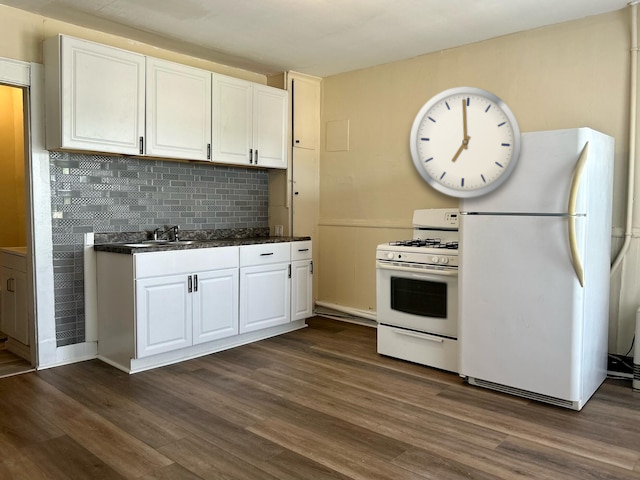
6:59
